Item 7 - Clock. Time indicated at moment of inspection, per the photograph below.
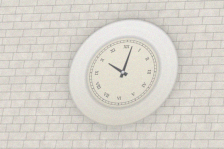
10:02
